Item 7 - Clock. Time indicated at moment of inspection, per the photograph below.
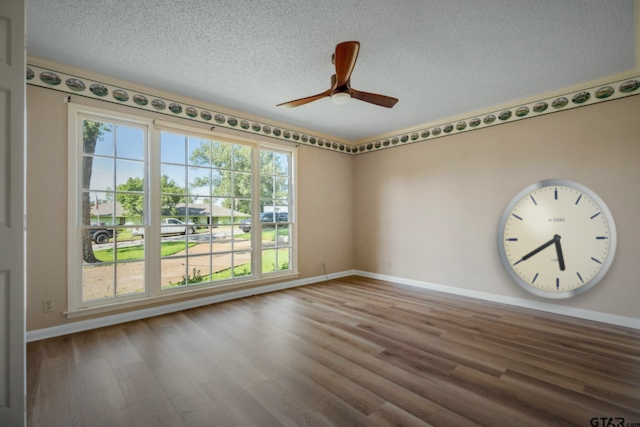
5:40
